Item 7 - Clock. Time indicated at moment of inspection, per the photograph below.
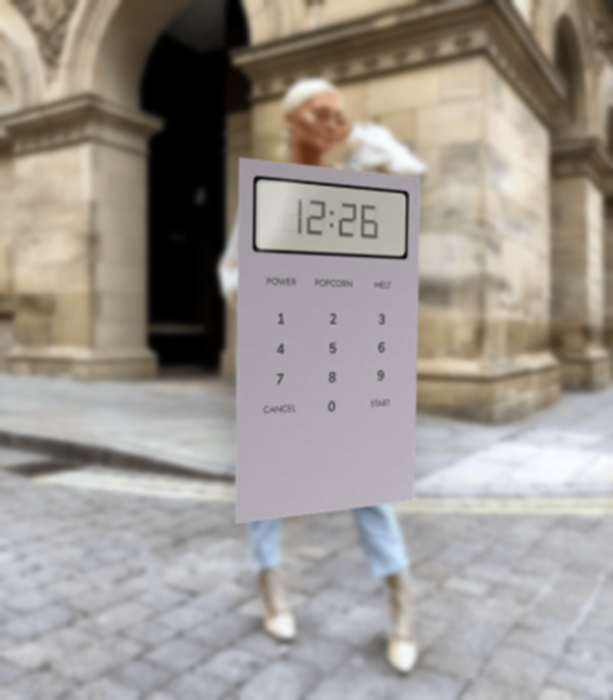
12:26
